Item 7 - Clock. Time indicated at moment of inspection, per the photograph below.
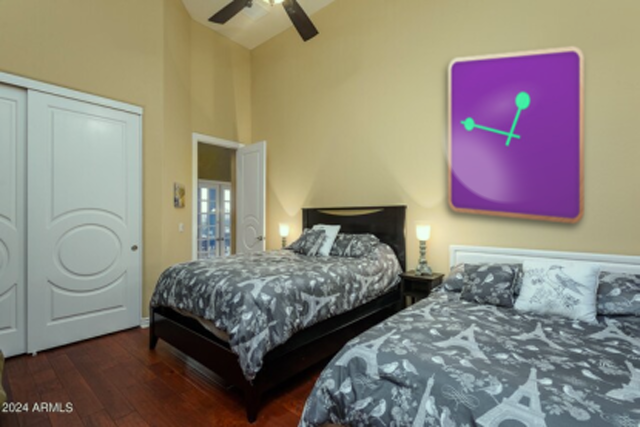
12:47
